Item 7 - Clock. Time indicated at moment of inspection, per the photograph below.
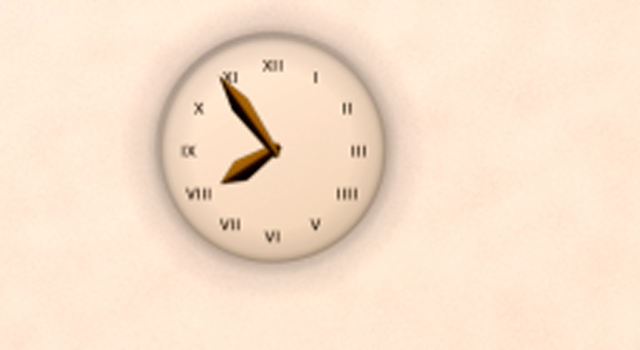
7:54
